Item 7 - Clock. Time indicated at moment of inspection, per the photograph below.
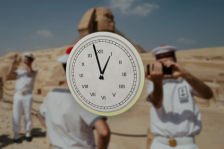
12:58
